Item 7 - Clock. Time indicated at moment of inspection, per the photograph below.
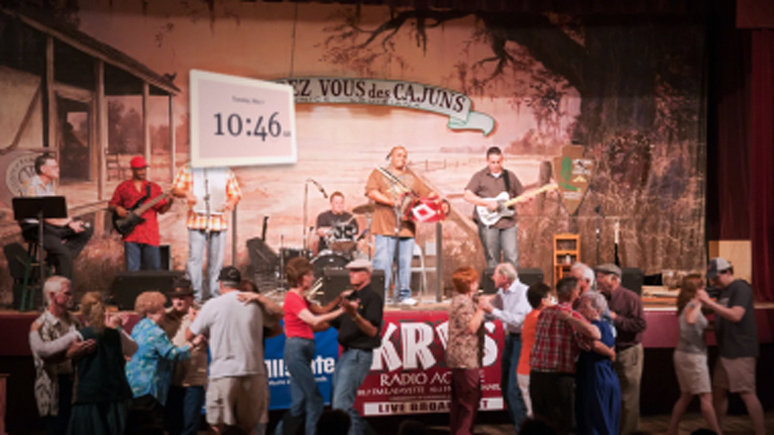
10:46
